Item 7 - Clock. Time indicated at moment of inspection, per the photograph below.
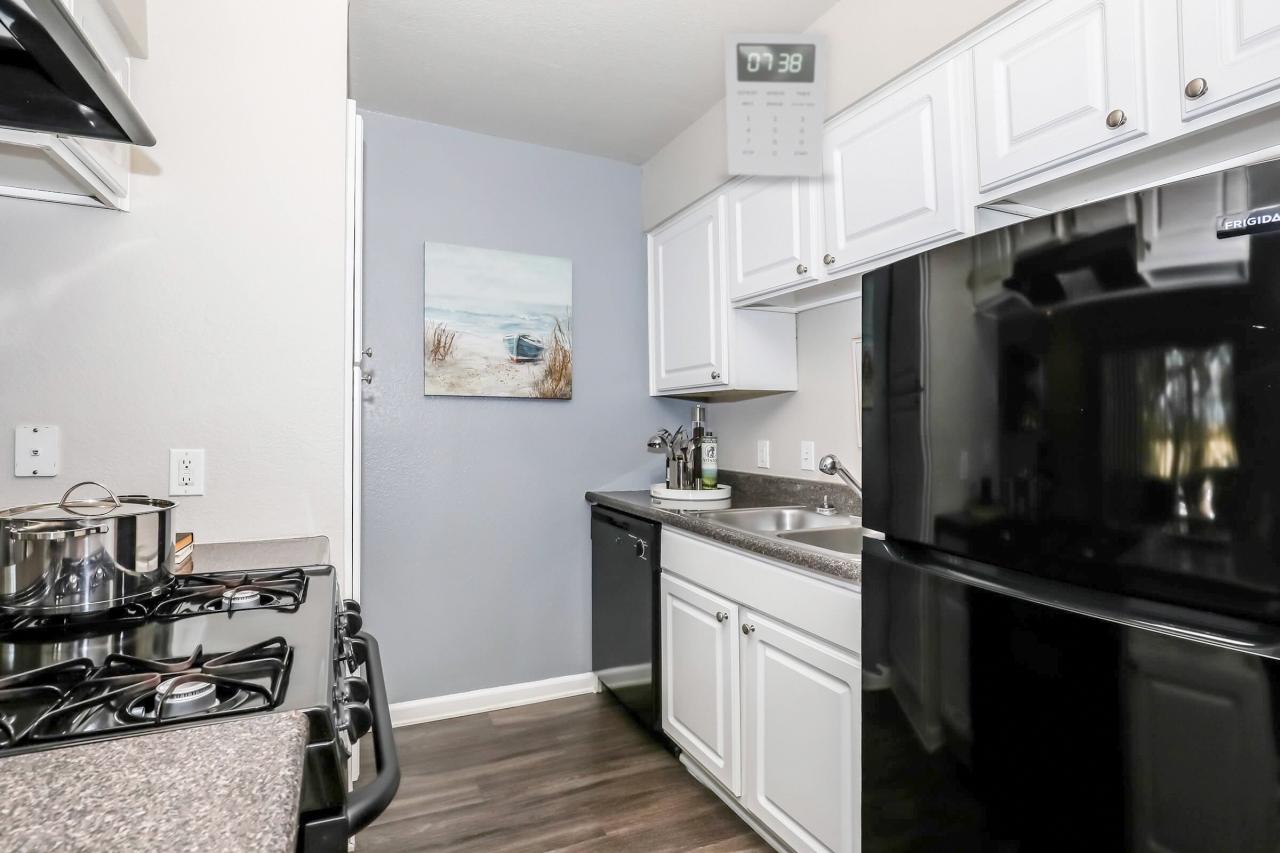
7:38
